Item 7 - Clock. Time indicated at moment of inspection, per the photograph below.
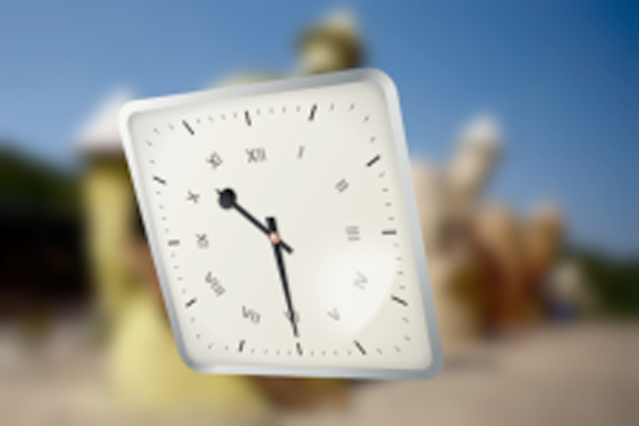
10:30
